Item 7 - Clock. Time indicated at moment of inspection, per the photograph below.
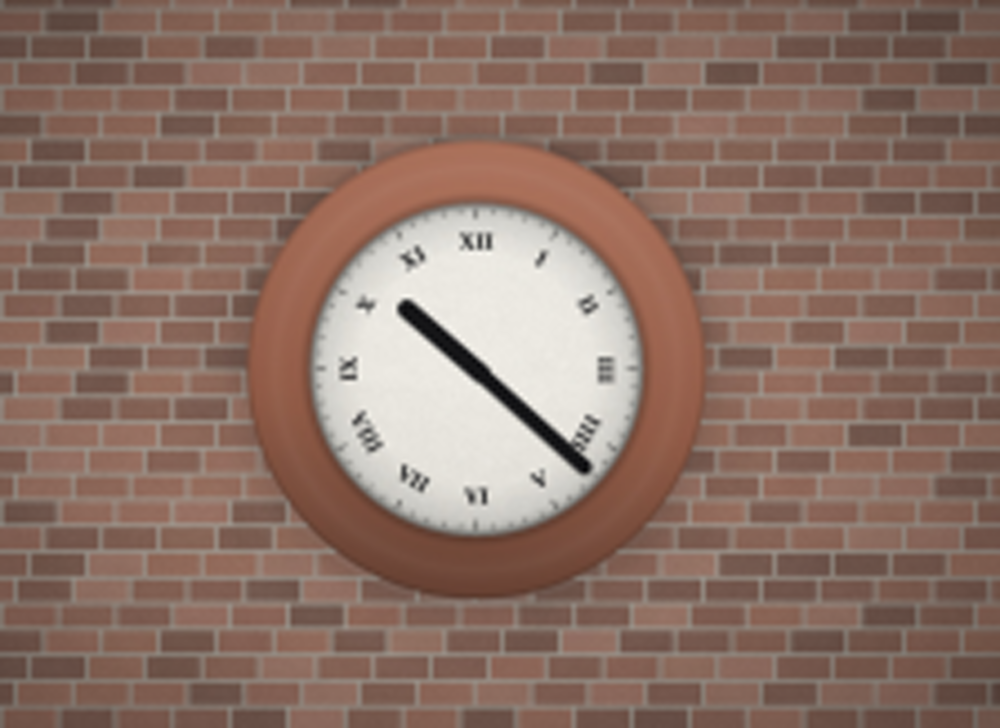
10:22
